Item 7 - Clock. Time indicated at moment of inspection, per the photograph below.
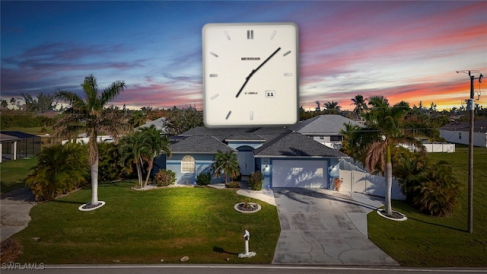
7:08
